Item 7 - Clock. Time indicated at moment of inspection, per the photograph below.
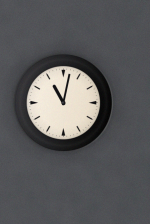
11:02
